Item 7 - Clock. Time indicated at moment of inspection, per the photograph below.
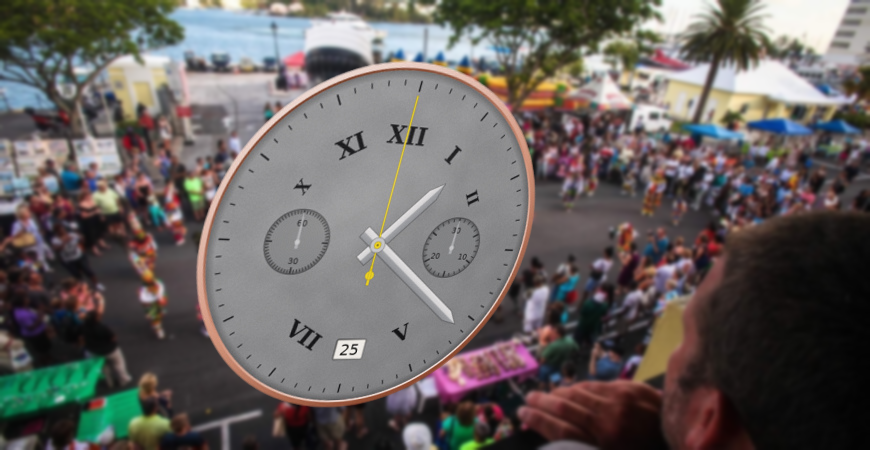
1:21
